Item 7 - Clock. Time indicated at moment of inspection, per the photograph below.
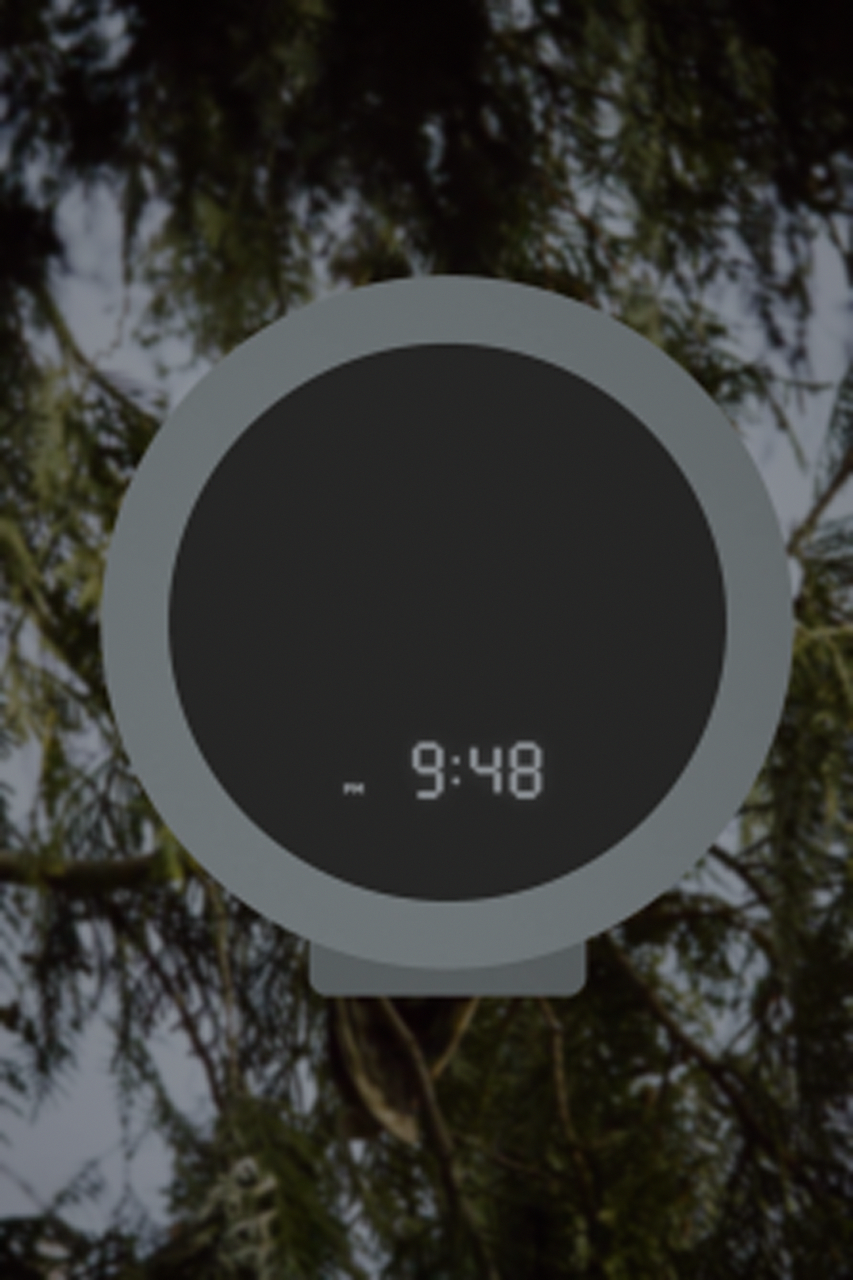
9:48
